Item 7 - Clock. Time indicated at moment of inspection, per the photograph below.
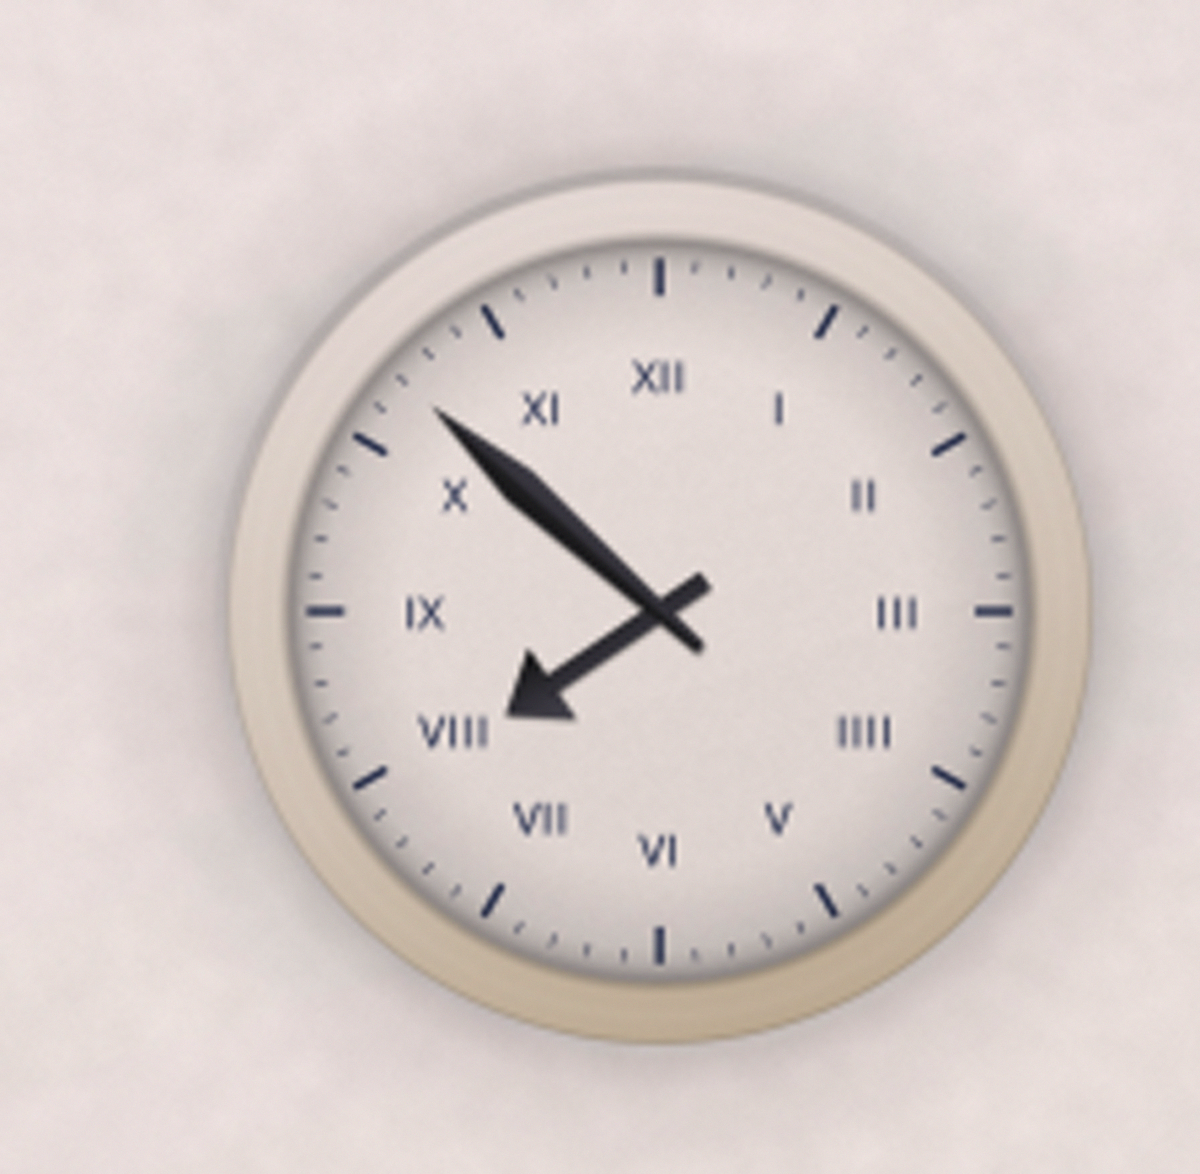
7:52
